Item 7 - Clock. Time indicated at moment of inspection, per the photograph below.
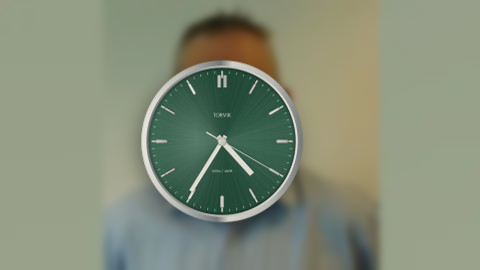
4:35:20
